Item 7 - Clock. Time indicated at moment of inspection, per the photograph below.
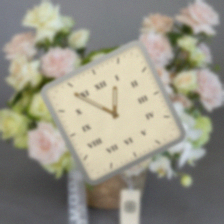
12:54
